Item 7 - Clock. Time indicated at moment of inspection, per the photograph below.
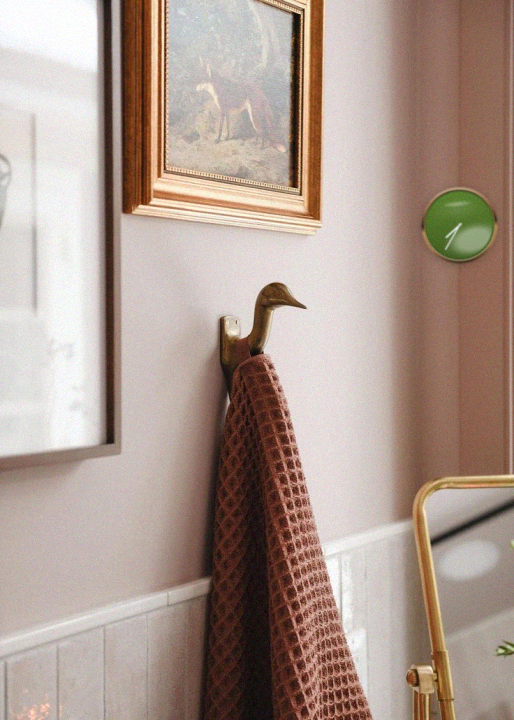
7:35
